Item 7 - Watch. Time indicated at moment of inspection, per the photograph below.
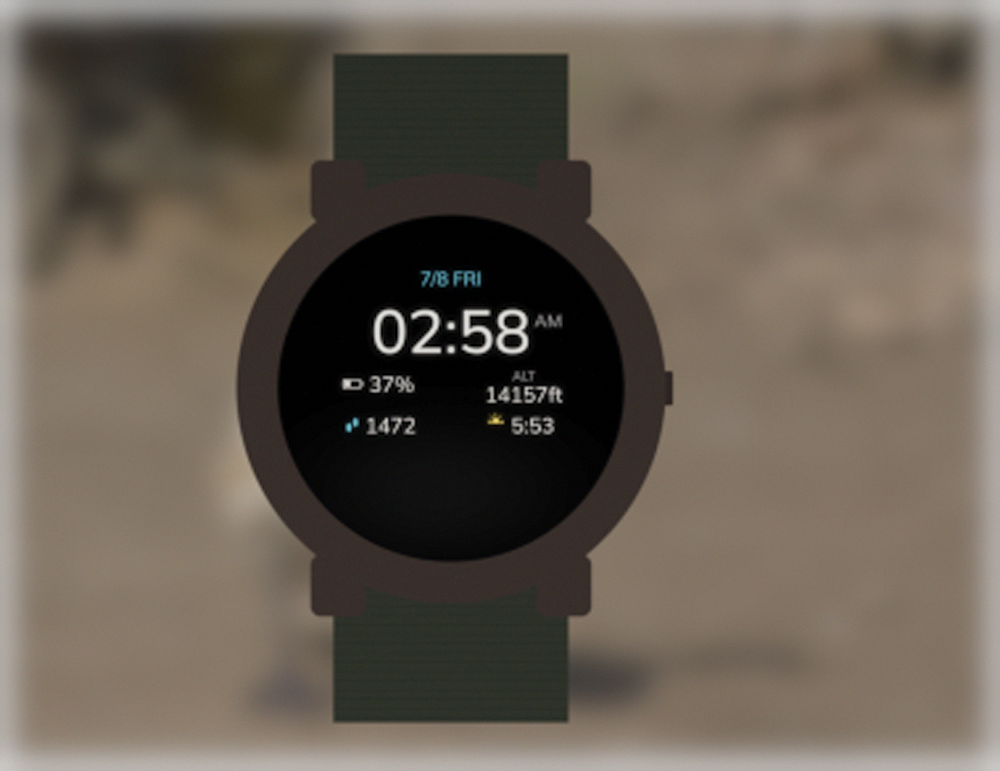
2:58
